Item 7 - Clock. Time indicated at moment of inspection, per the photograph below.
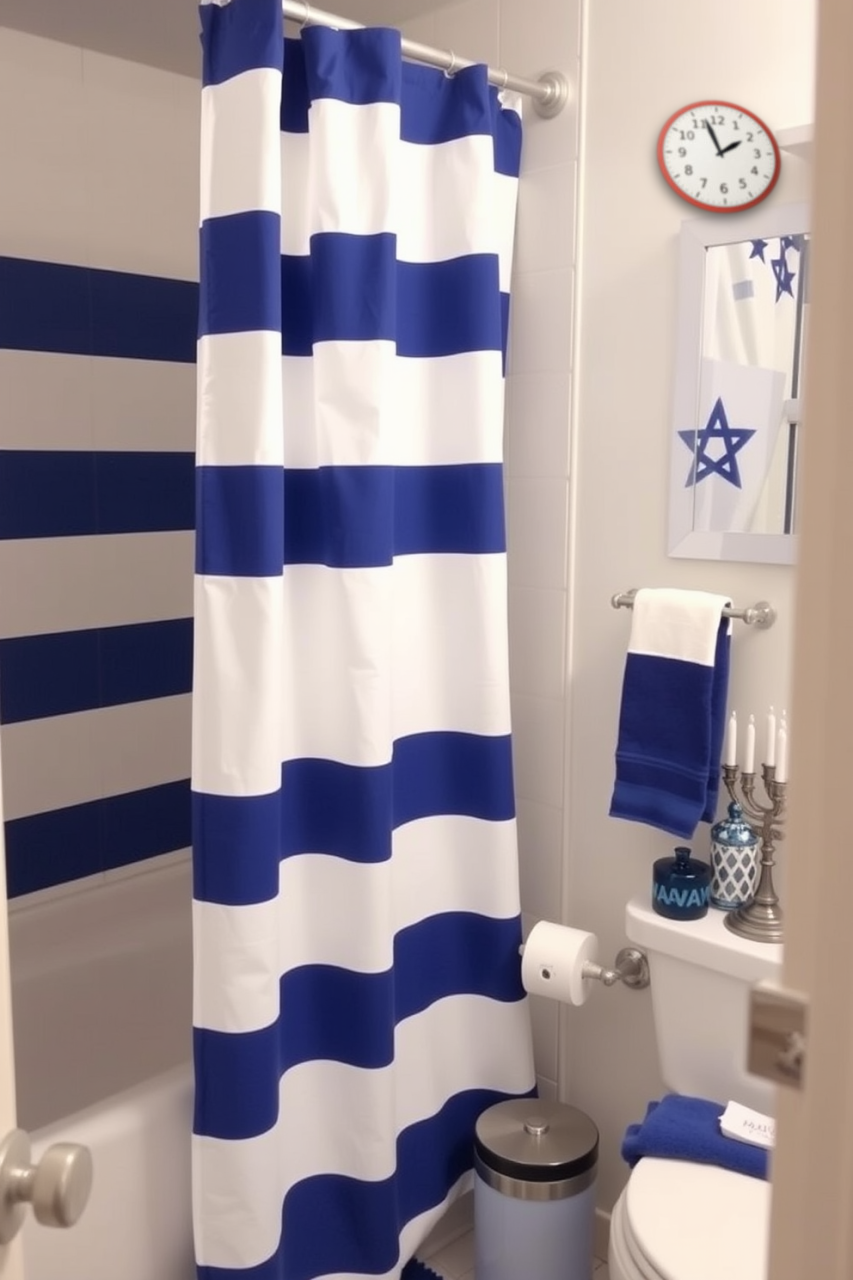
1:57
